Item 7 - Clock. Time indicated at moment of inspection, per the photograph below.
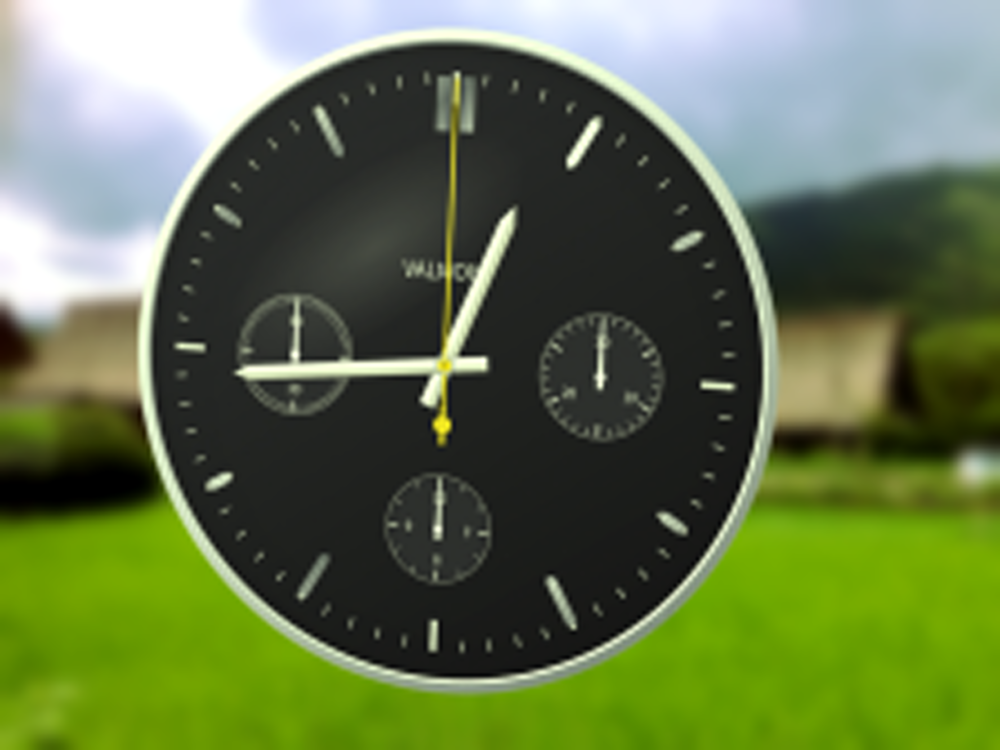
12:44
